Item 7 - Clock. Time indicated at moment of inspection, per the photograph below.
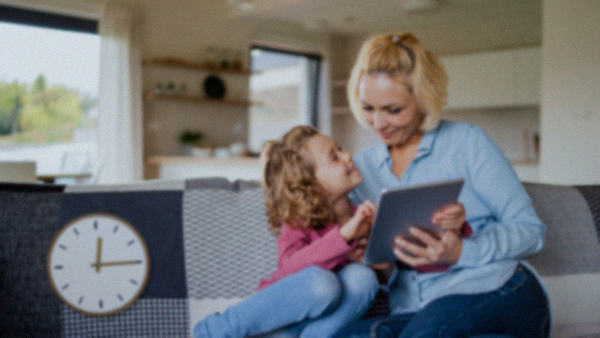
12:15
